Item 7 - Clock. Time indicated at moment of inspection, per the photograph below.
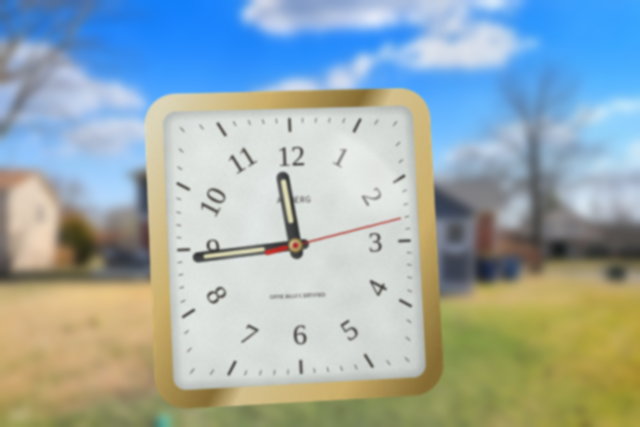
11:44:13
